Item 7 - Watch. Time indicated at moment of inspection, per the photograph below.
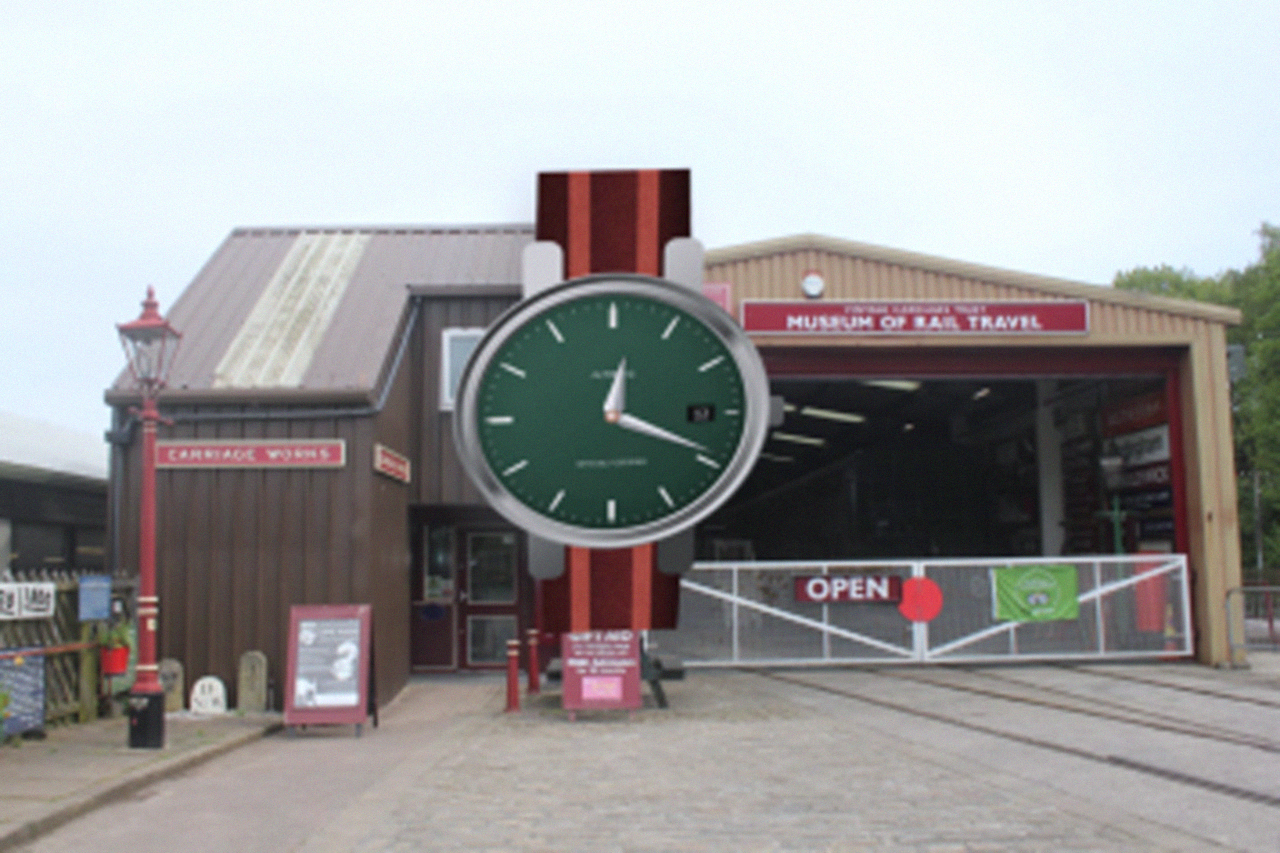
12:19
